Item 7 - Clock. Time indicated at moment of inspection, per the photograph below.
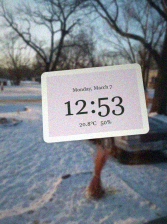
12:53
